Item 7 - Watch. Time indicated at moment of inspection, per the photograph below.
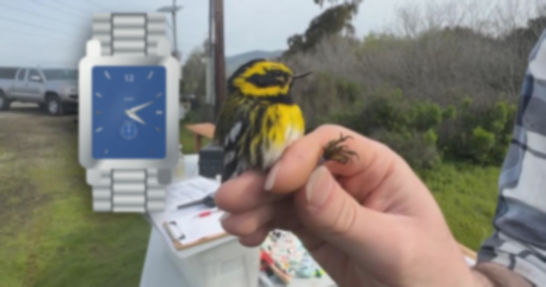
4:11
